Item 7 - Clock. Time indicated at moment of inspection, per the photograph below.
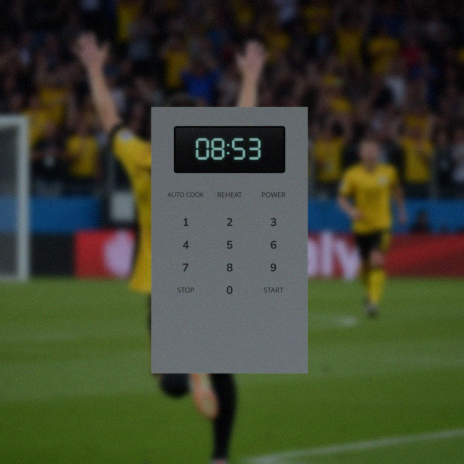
8:53
